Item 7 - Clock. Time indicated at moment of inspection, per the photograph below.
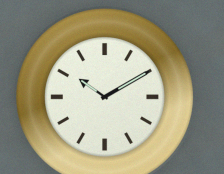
10:10
